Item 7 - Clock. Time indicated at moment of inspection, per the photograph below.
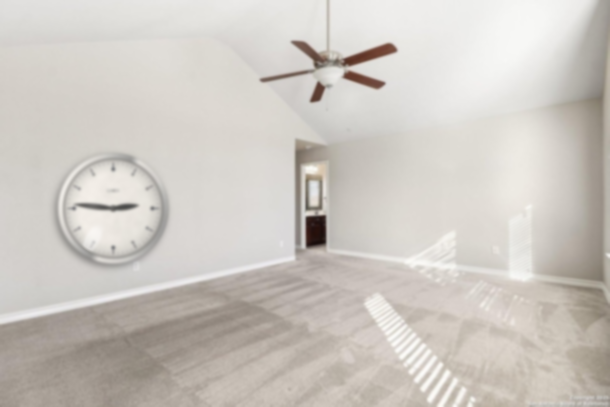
2:46
